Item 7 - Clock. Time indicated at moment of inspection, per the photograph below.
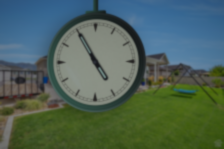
4:55
